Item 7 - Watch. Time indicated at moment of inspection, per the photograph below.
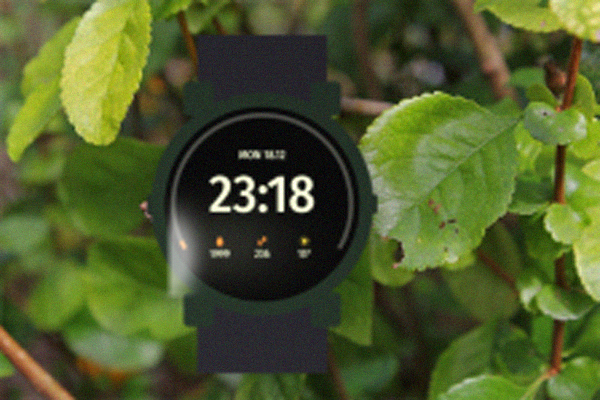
23:18
